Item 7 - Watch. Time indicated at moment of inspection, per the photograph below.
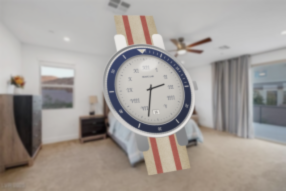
2:33
